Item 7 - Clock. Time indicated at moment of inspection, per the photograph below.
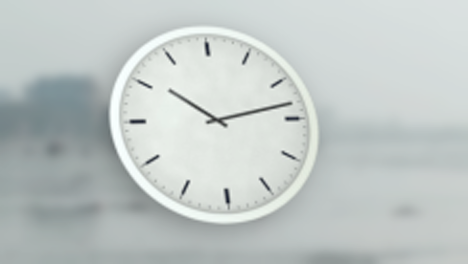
10:13
